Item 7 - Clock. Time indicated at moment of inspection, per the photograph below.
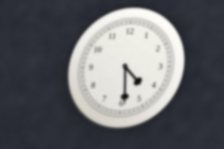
4:29
